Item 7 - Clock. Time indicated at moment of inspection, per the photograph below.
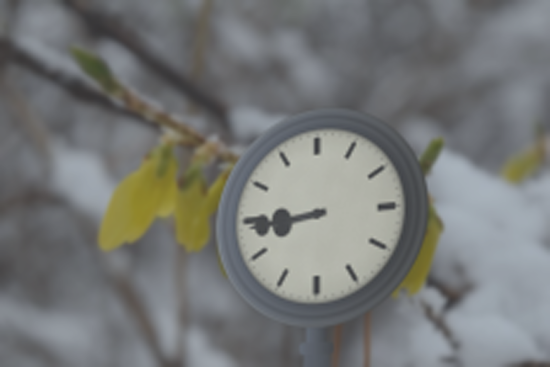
8:44
